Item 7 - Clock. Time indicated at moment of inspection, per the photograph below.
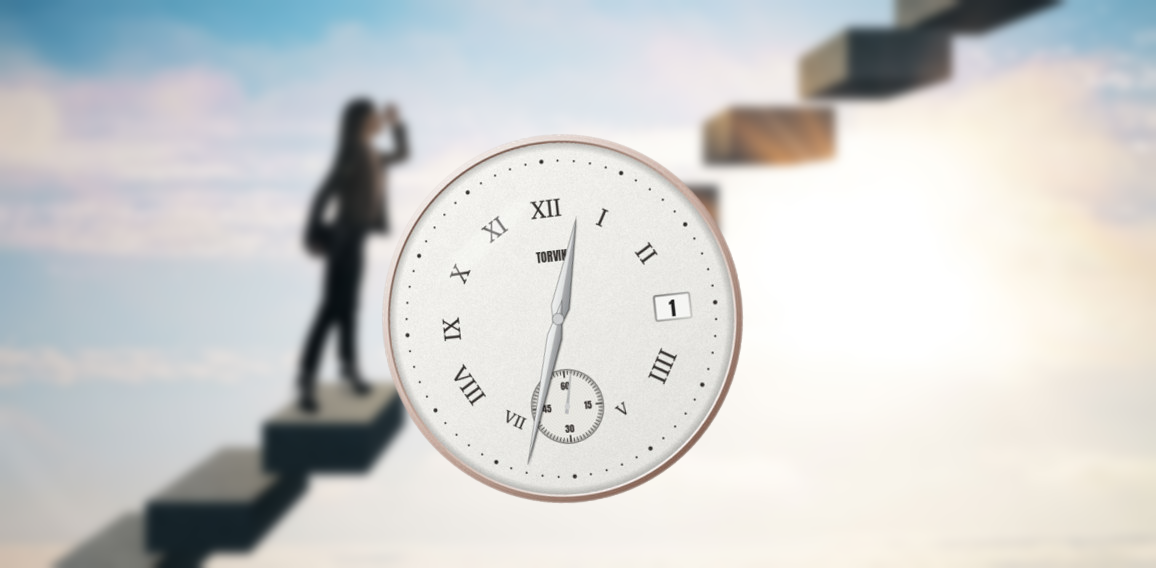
12:33:02
